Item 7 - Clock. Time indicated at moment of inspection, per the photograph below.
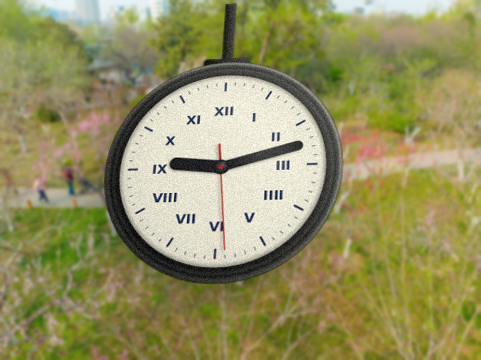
9:12:29
